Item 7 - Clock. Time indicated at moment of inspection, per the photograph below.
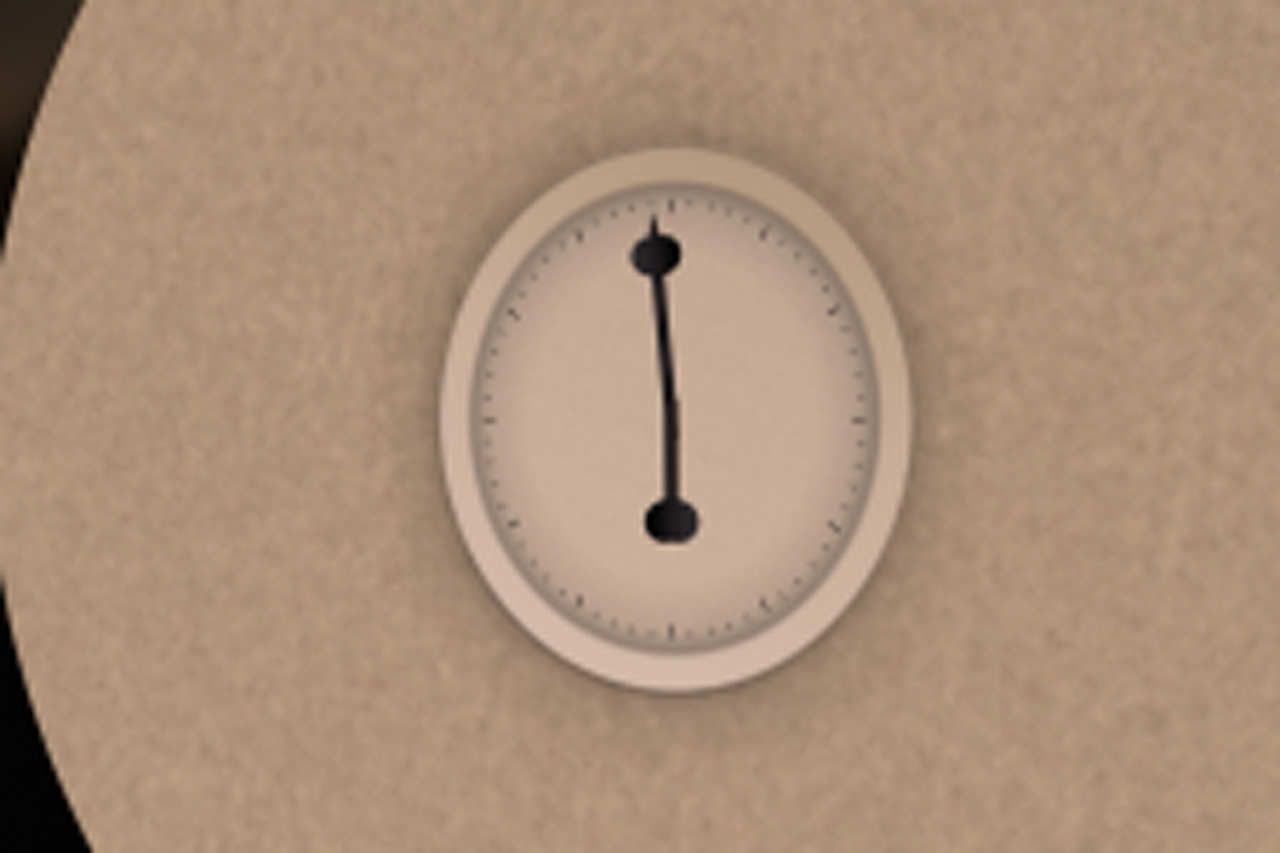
5:59
